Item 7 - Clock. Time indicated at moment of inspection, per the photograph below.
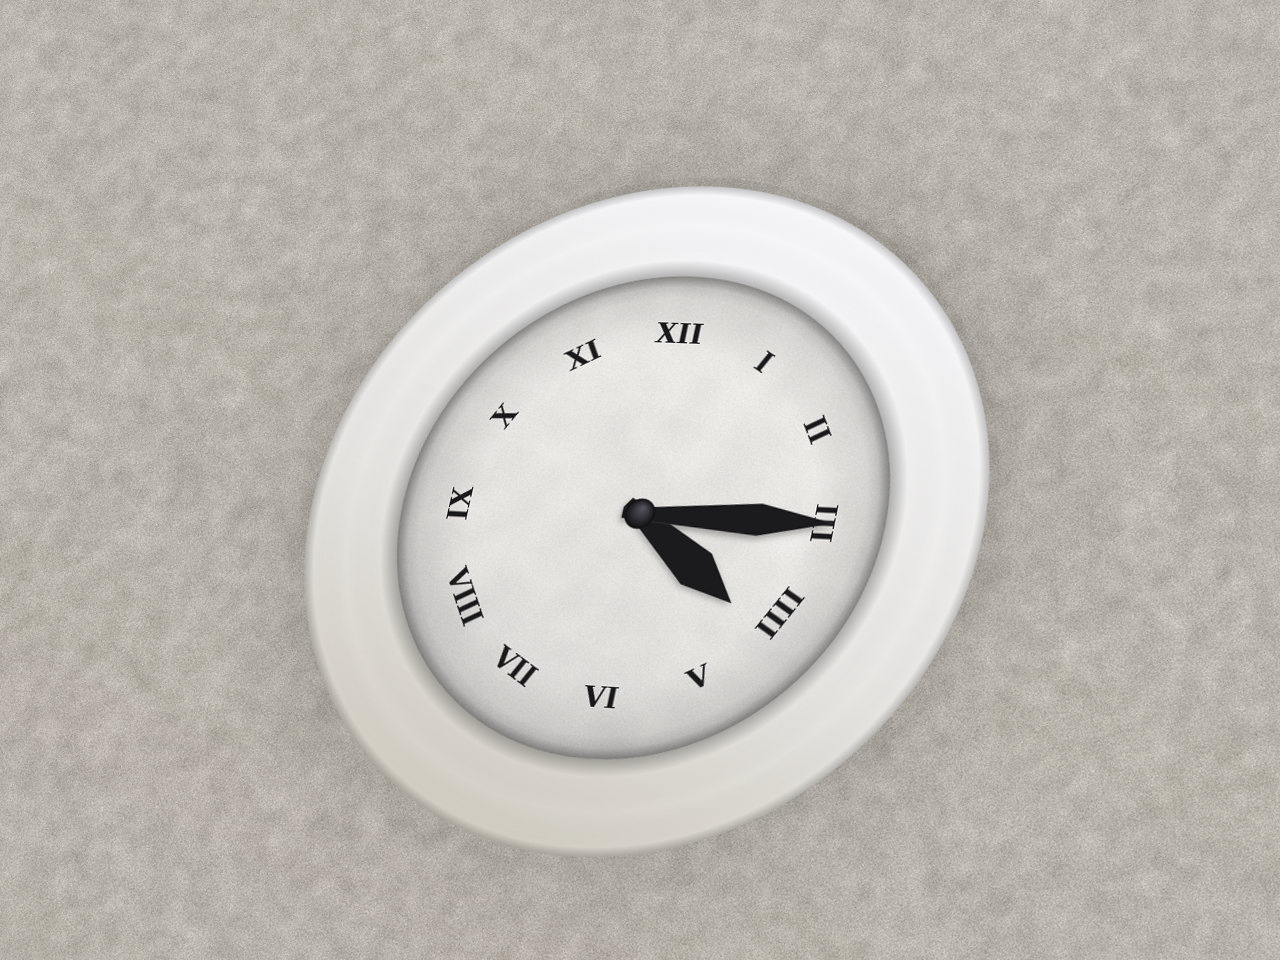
4:15
